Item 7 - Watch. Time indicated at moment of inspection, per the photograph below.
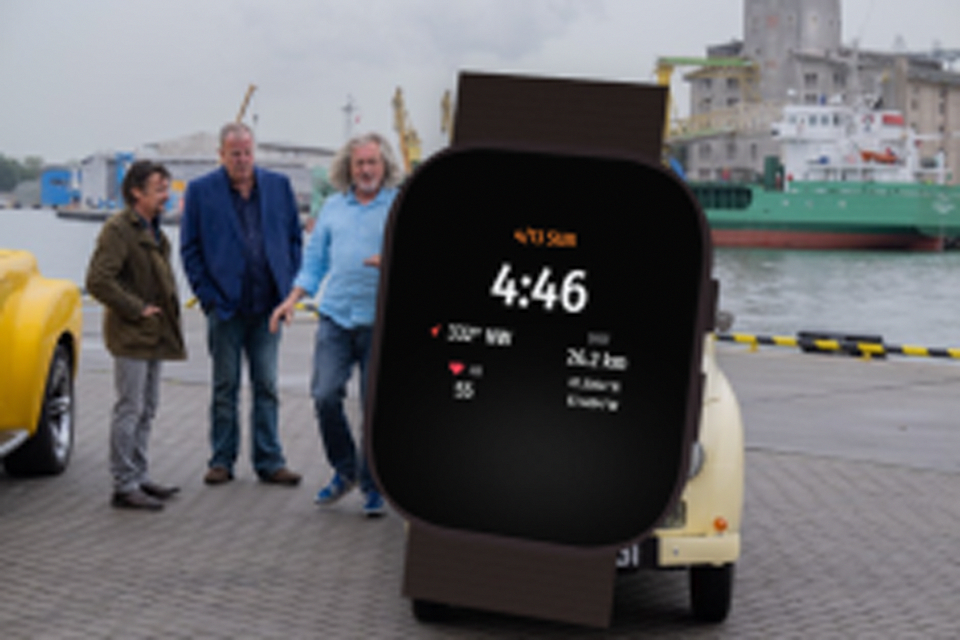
4:46
